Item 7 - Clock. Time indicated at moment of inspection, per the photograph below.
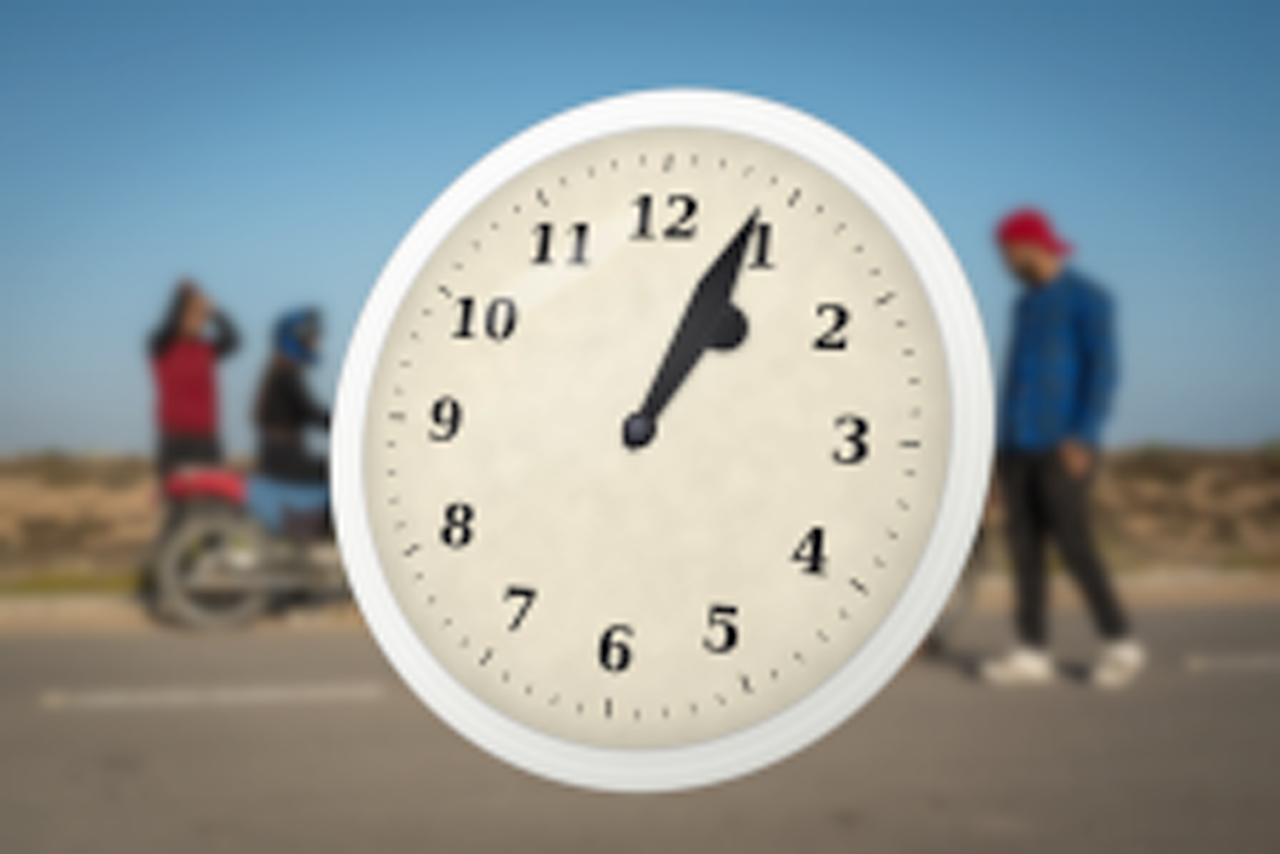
1:04
